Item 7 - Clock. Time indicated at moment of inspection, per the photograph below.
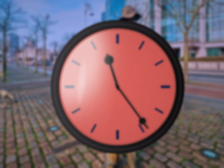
11:24
